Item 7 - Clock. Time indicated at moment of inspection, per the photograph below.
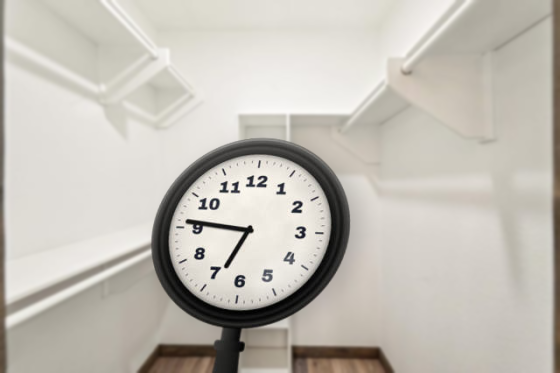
6:46
